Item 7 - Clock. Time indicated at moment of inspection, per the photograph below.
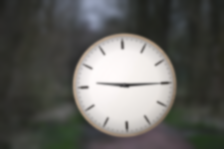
9:15
